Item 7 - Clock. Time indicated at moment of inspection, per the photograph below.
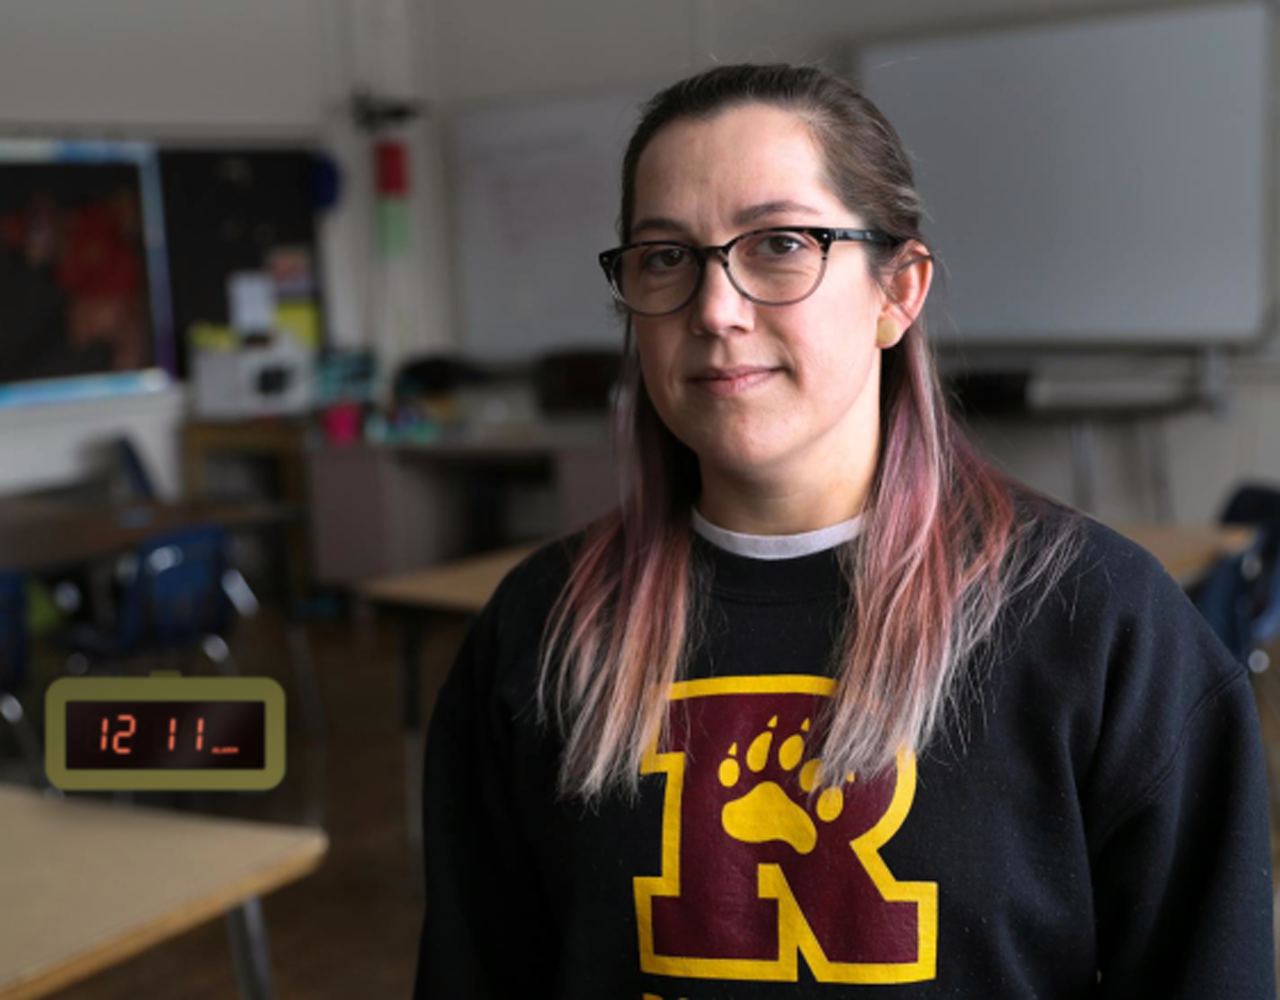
12:11
